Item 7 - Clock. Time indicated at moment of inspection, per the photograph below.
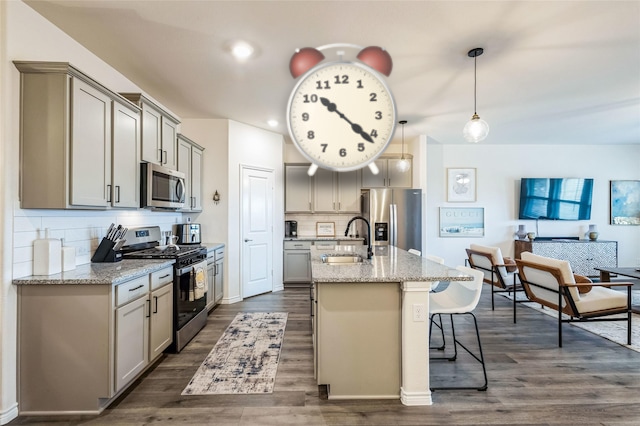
10:22
